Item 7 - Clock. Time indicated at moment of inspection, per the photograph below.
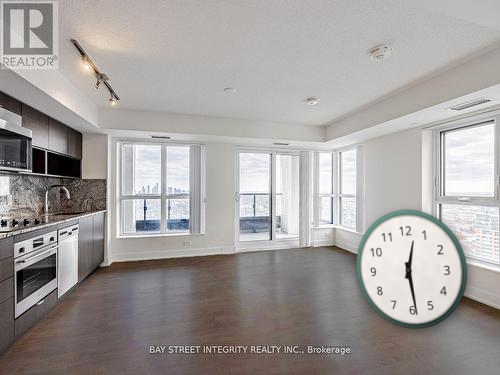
12:29
